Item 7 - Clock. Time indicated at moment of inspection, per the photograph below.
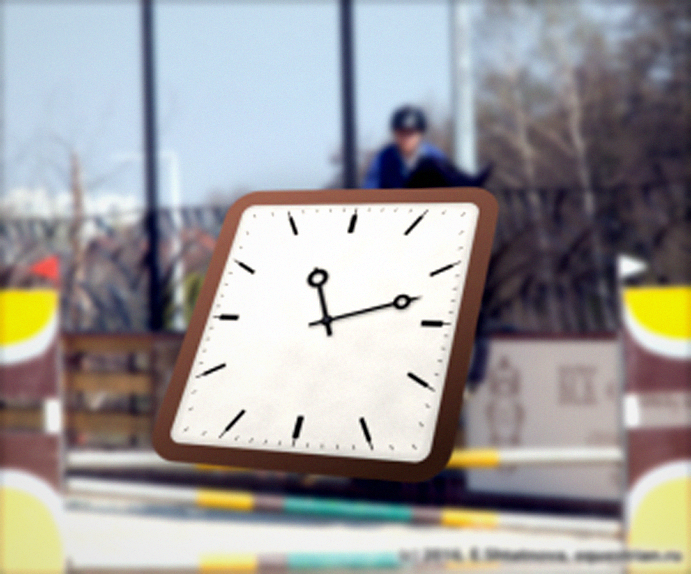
11:12
